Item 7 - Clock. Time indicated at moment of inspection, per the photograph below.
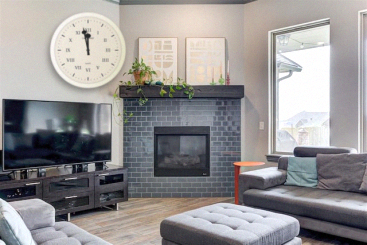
11:58
